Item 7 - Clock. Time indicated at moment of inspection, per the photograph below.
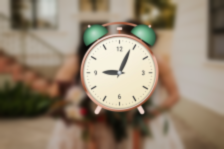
9:04
